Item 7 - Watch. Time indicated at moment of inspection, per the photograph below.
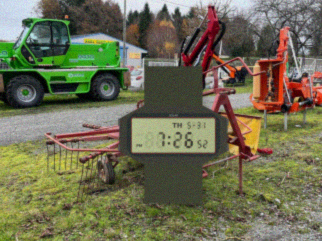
7:26
